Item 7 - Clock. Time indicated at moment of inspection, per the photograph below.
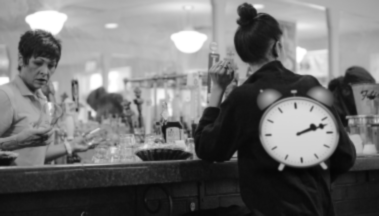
2:12
